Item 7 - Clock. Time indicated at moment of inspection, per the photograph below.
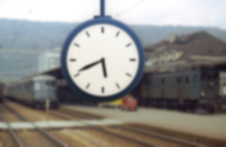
5:41
